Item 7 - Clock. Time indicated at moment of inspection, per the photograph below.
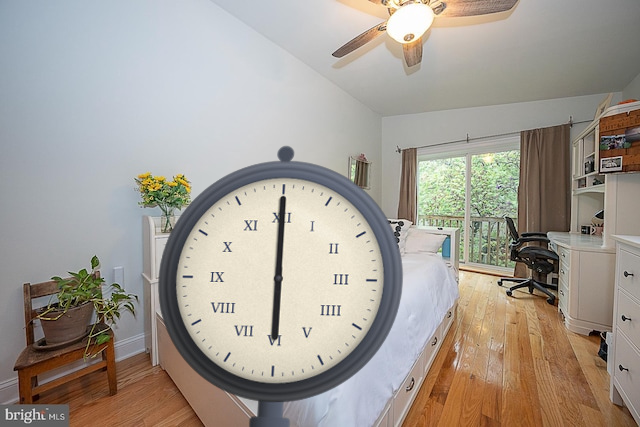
6:00
